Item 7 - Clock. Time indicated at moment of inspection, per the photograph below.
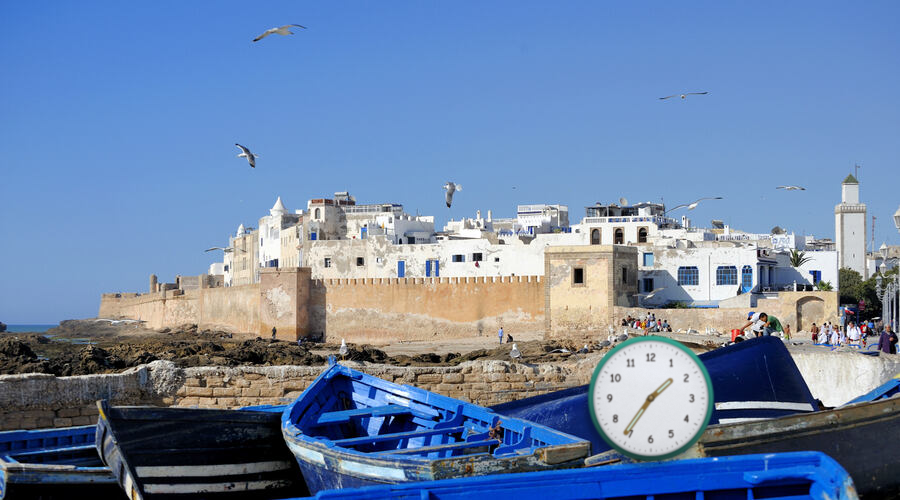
1:36
